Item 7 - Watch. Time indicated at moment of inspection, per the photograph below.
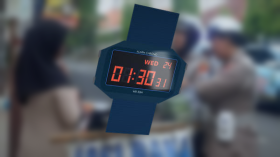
1:30:31
